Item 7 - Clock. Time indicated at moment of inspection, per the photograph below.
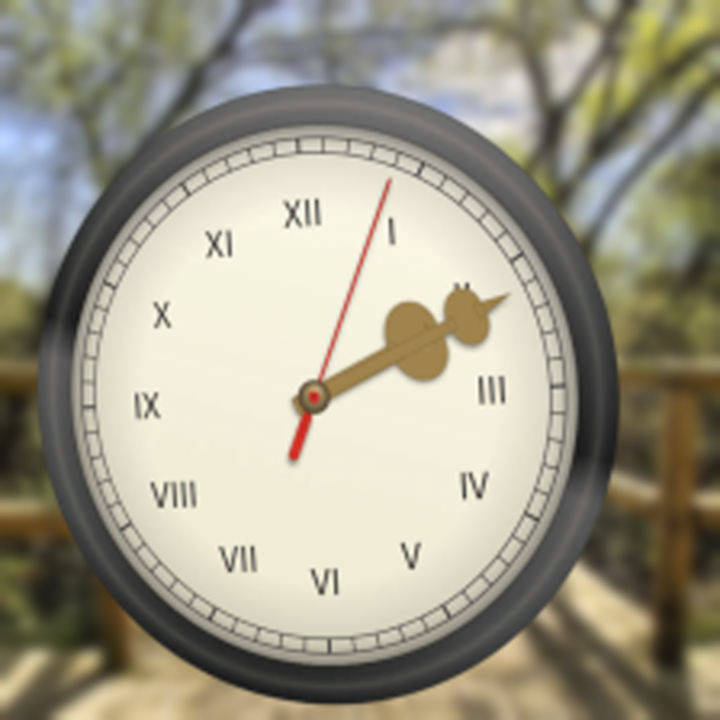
2:11:04
